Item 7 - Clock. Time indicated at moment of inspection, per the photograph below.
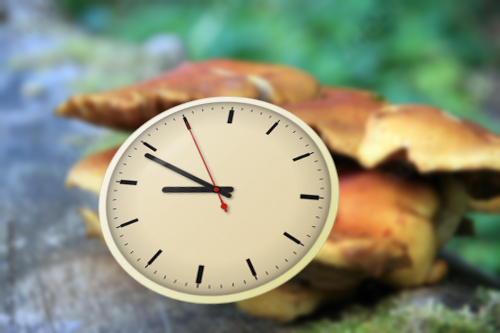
8:48:55
